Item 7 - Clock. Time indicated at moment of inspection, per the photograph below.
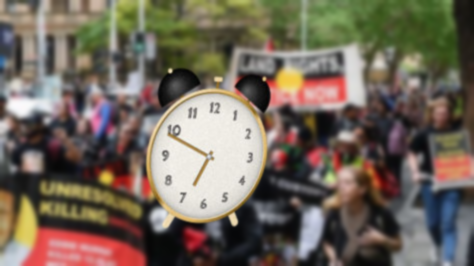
6:49
